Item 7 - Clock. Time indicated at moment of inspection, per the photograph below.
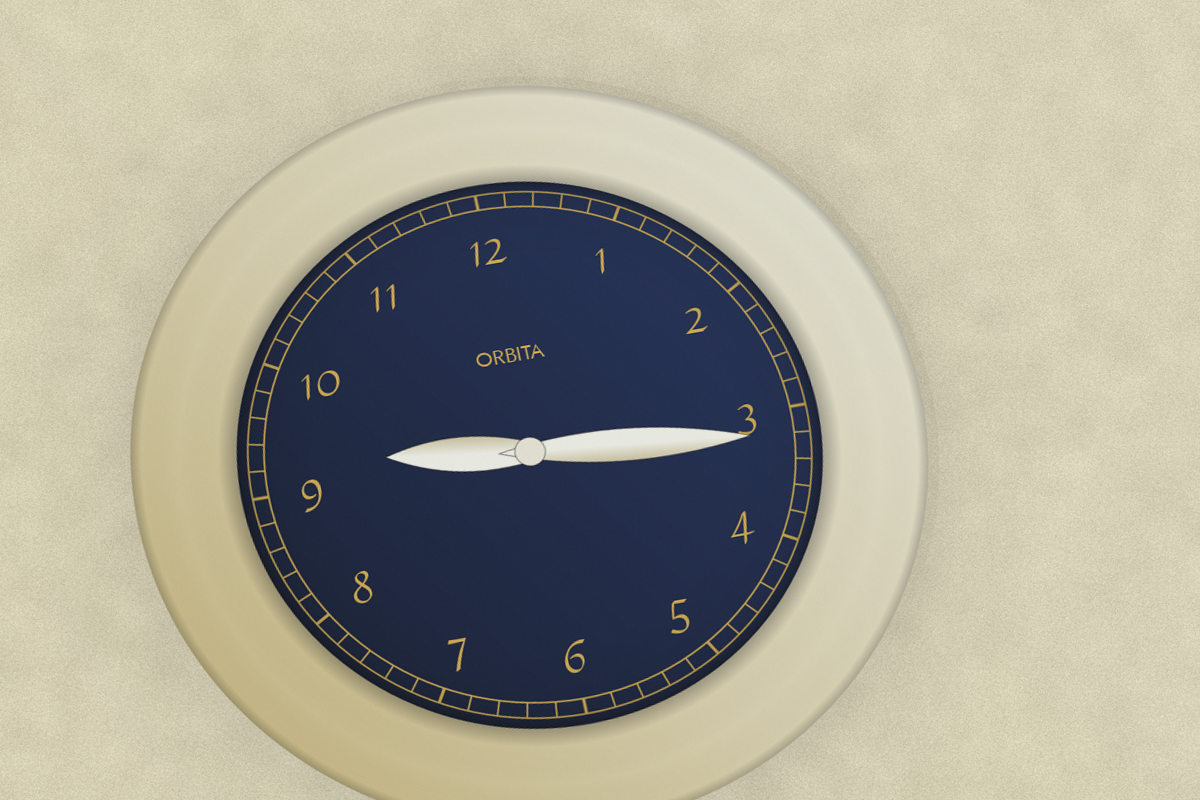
9:16
